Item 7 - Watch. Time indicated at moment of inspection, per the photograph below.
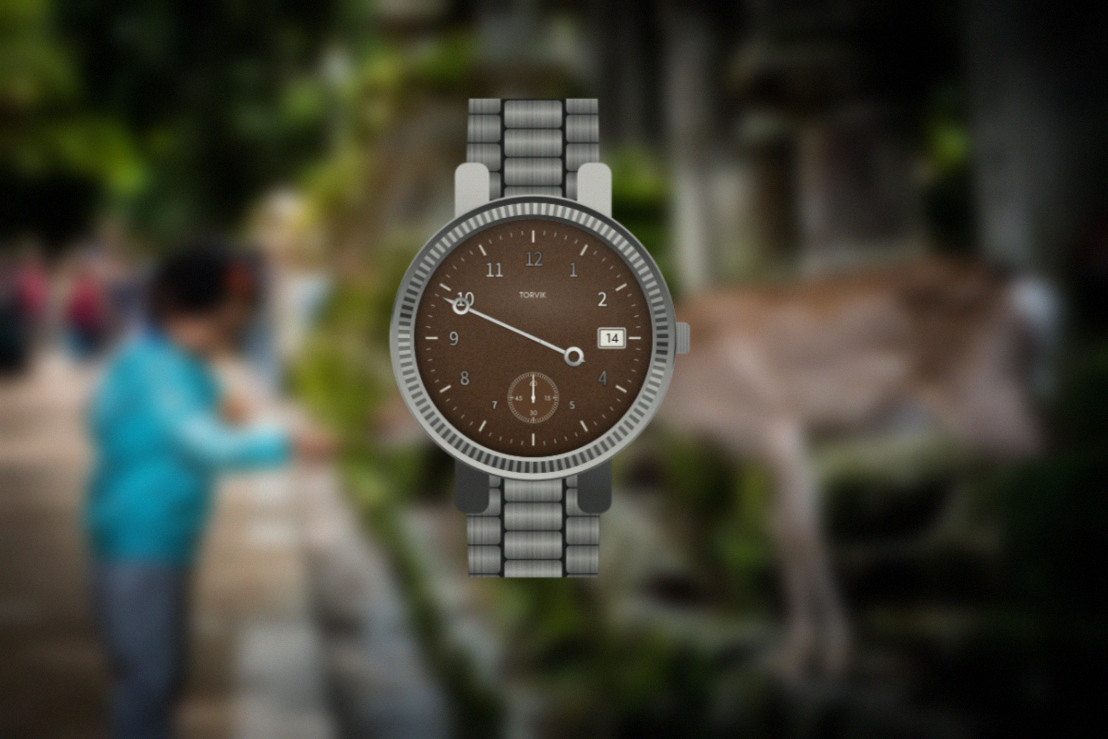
3:49
